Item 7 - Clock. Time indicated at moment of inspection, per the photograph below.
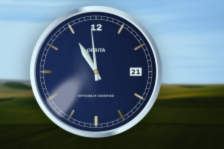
10:59
